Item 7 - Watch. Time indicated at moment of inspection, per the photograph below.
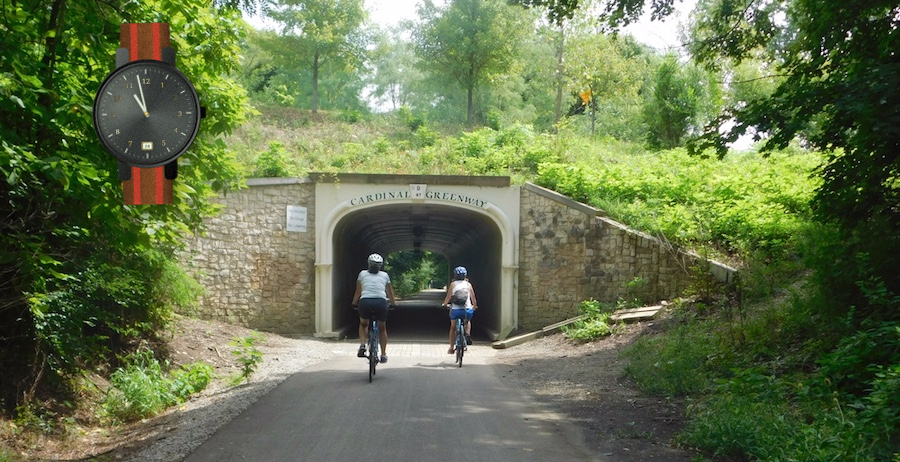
10:58
